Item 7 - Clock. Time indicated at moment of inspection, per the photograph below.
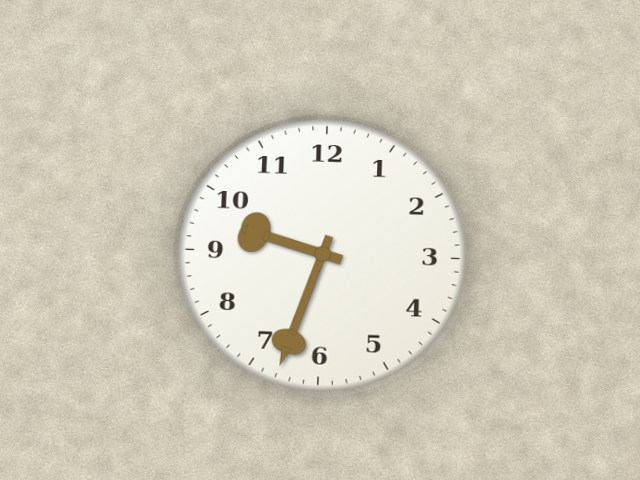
9:33
